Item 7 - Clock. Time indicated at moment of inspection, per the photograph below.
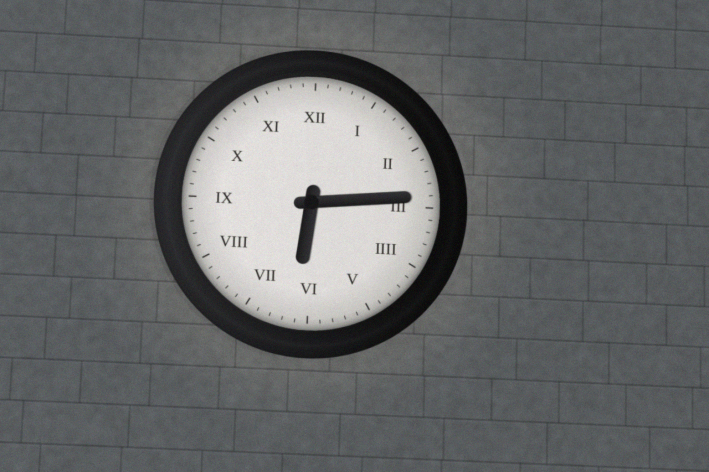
6:14
